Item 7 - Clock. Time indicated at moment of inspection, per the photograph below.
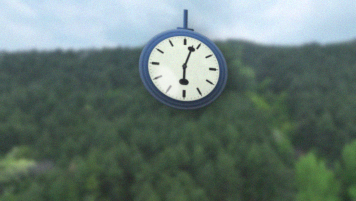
6:03
